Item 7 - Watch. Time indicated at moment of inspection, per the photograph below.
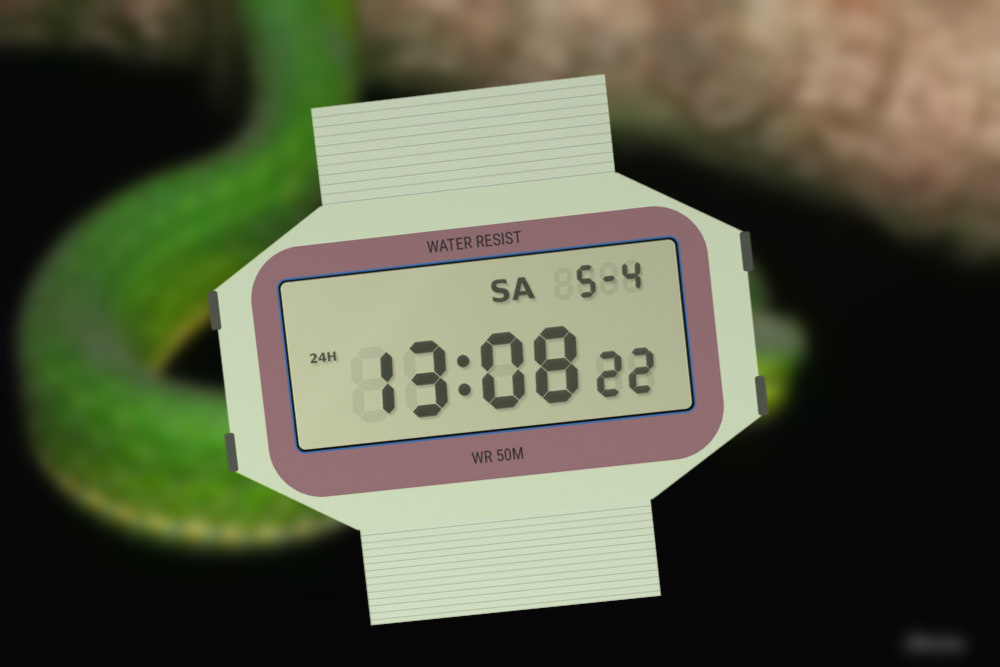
13:08:22
